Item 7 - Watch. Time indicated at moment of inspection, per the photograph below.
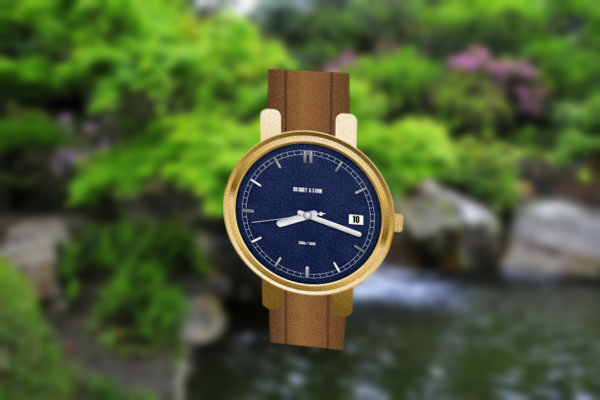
8:17:43
